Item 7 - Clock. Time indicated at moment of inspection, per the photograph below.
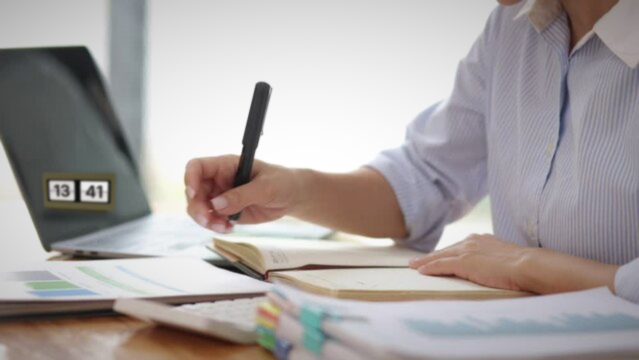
13:41
